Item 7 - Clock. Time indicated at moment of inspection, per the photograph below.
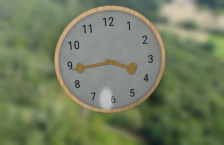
3:44
